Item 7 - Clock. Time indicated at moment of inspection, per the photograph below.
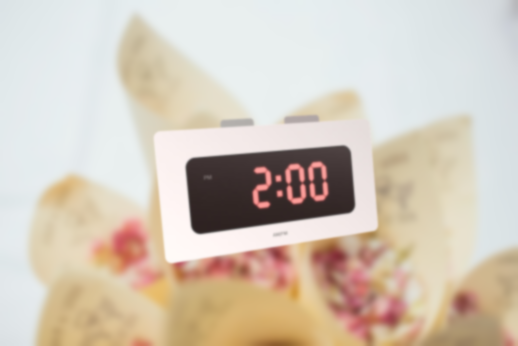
2:00
